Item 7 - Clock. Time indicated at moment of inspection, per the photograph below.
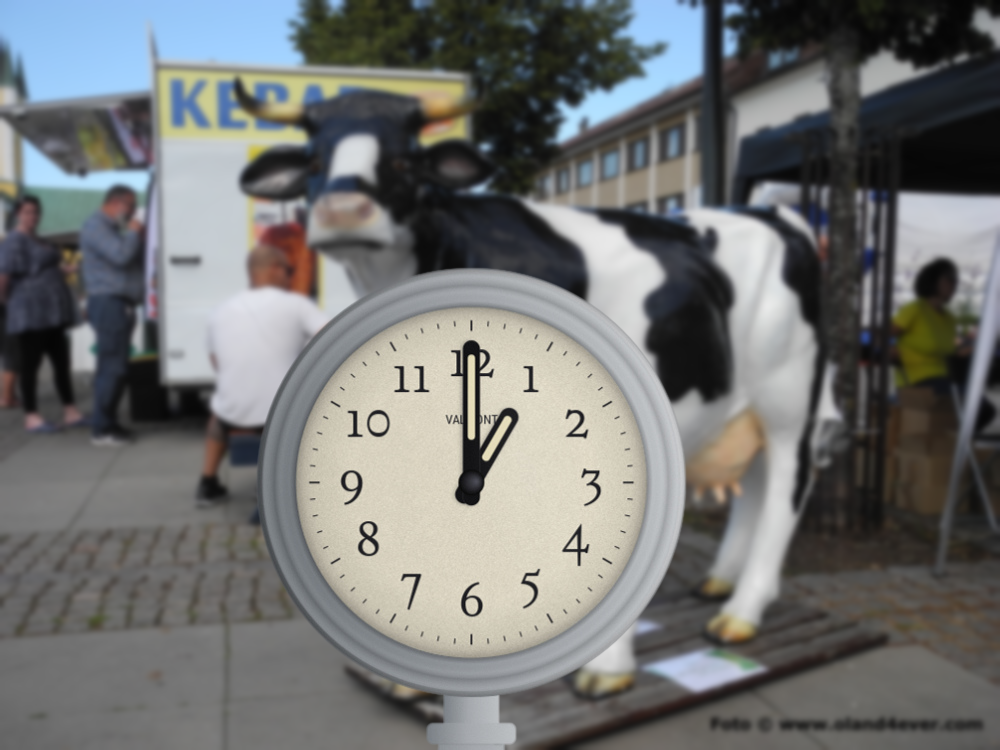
1:00
